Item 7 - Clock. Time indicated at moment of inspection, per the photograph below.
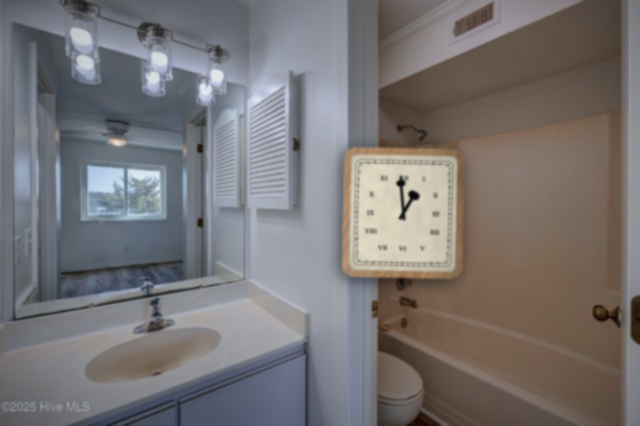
12:59
